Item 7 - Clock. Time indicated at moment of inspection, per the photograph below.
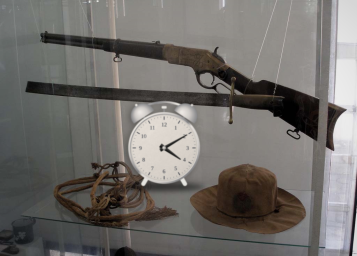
4:10
